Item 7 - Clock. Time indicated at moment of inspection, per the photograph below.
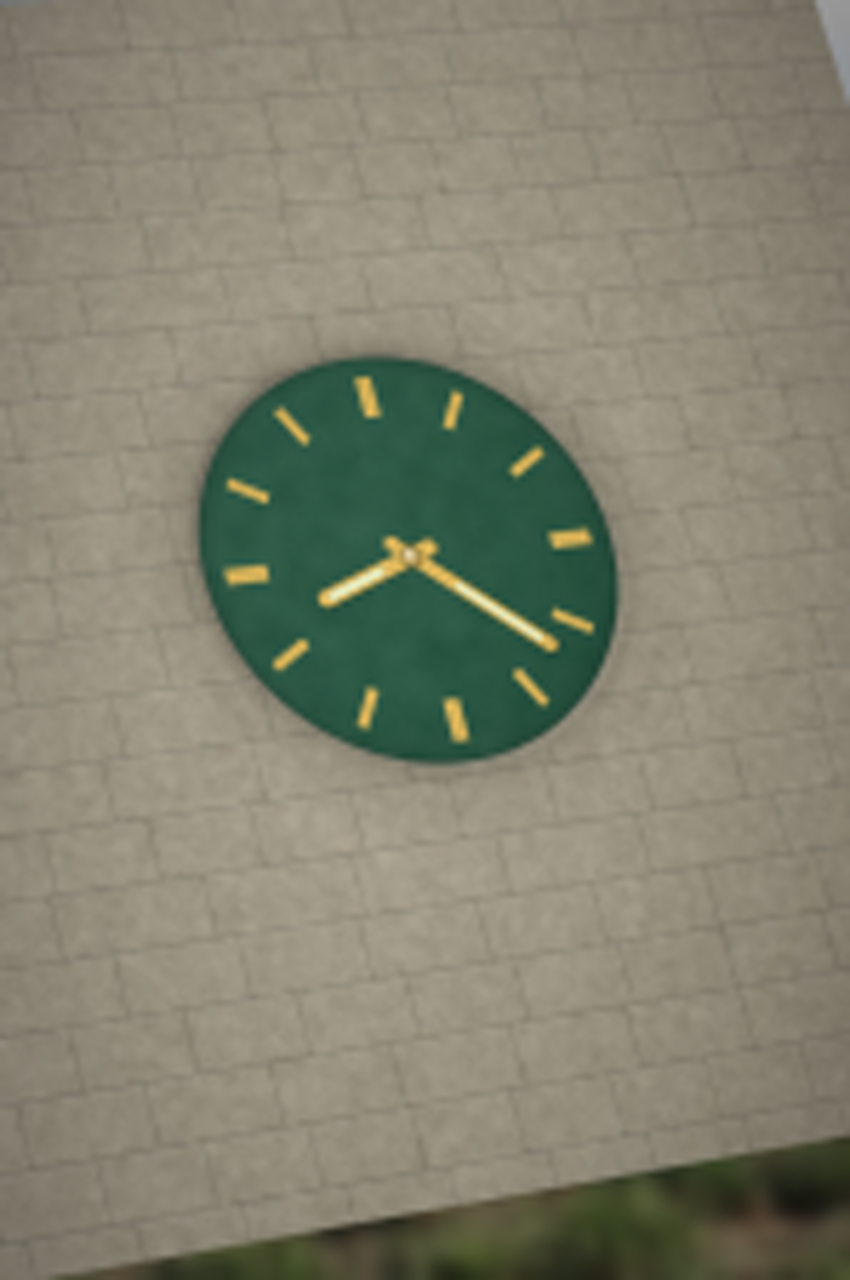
8:22
